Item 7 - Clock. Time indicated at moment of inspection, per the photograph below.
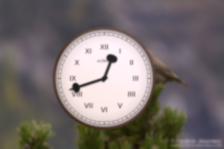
12:42
